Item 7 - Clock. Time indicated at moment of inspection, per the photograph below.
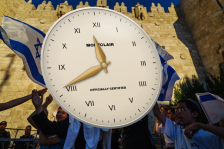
11:41
